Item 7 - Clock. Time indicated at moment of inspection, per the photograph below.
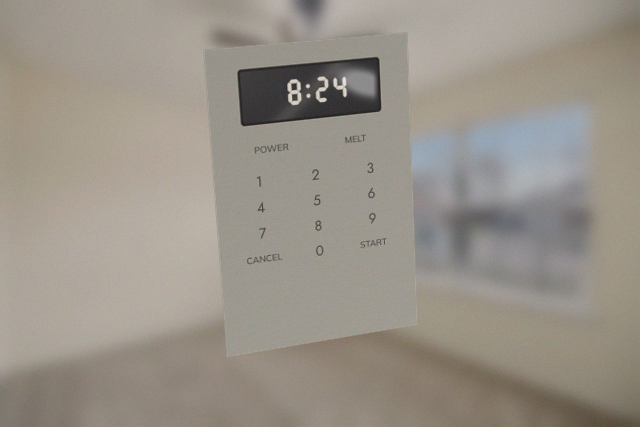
8:24
